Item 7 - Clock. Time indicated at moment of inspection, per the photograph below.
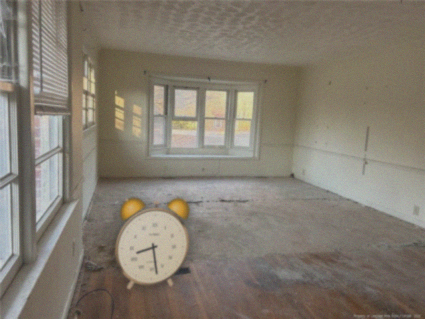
8:28
